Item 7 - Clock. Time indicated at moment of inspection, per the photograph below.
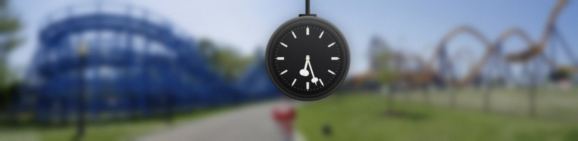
6:27
